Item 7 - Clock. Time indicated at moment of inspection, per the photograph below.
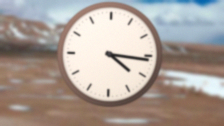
4:16
